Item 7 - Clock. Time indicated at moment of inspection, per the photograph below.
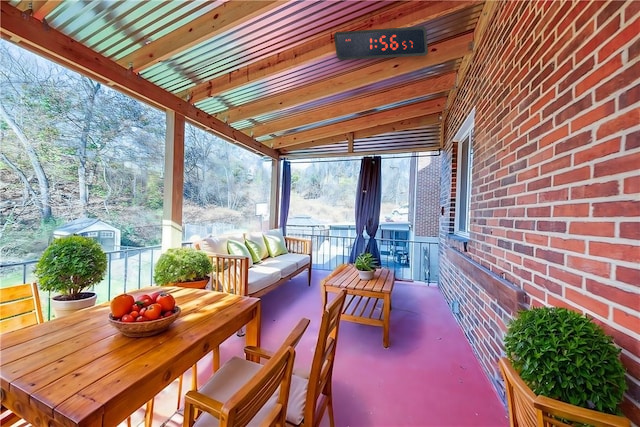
1:56:57
